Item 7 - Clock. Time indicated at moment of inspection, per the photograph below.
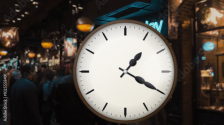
1:20
